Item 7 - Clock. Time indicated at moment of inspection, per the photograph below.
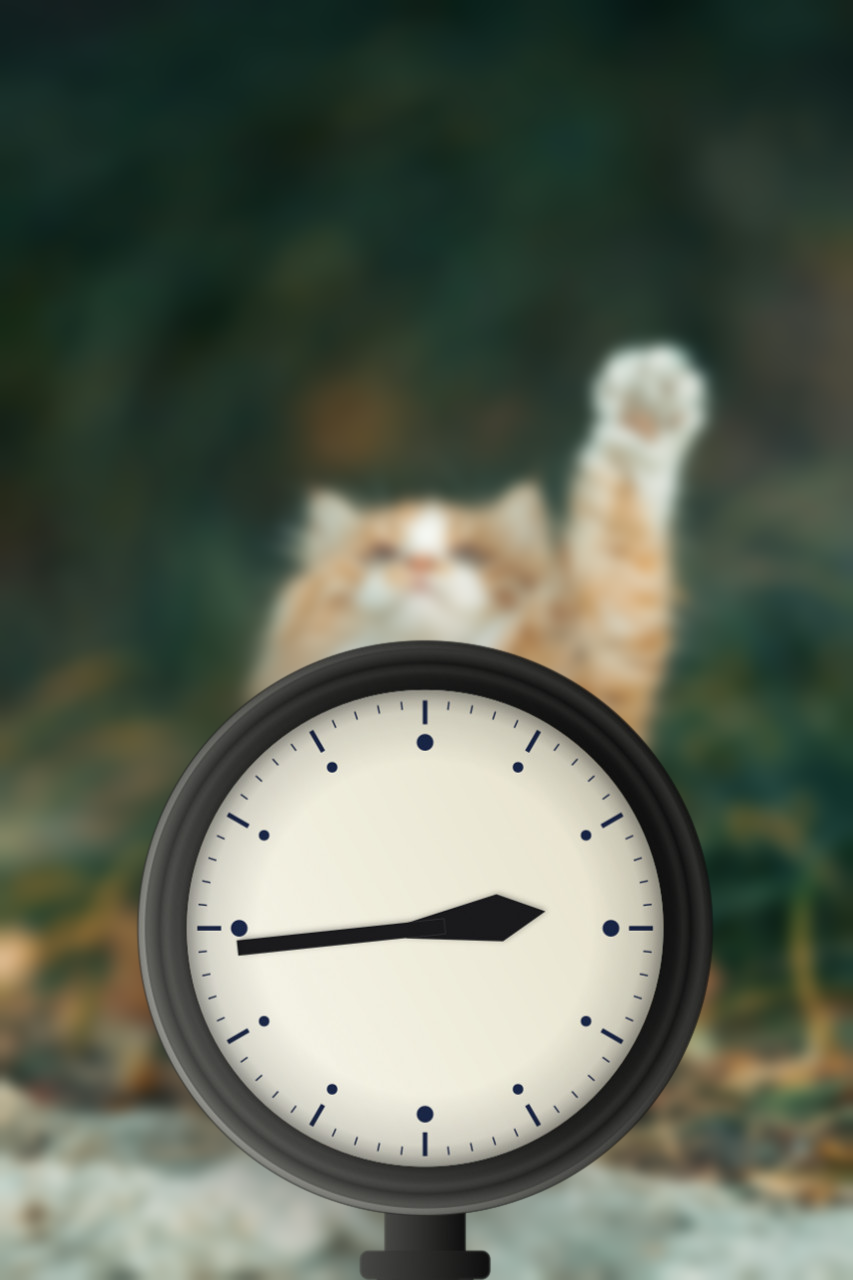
2:44
